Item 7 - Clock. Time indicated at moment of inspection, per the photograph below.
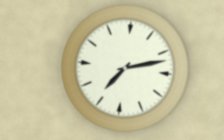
7:12
